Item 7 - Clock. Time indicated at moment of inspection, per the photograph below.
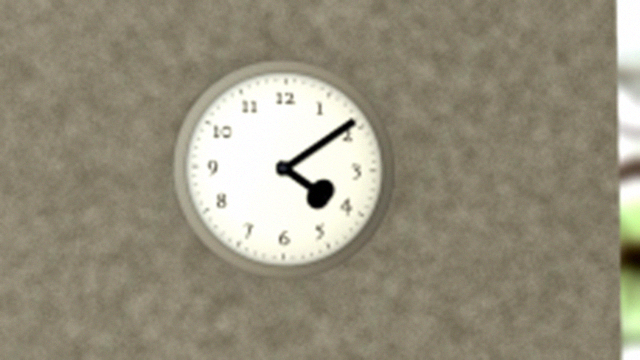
4:09
